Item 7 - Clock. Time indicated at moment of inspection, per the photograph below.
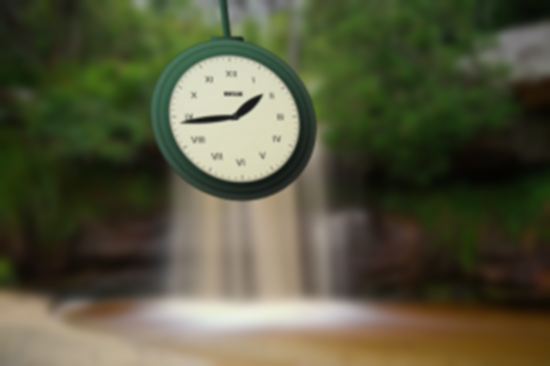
1:44
